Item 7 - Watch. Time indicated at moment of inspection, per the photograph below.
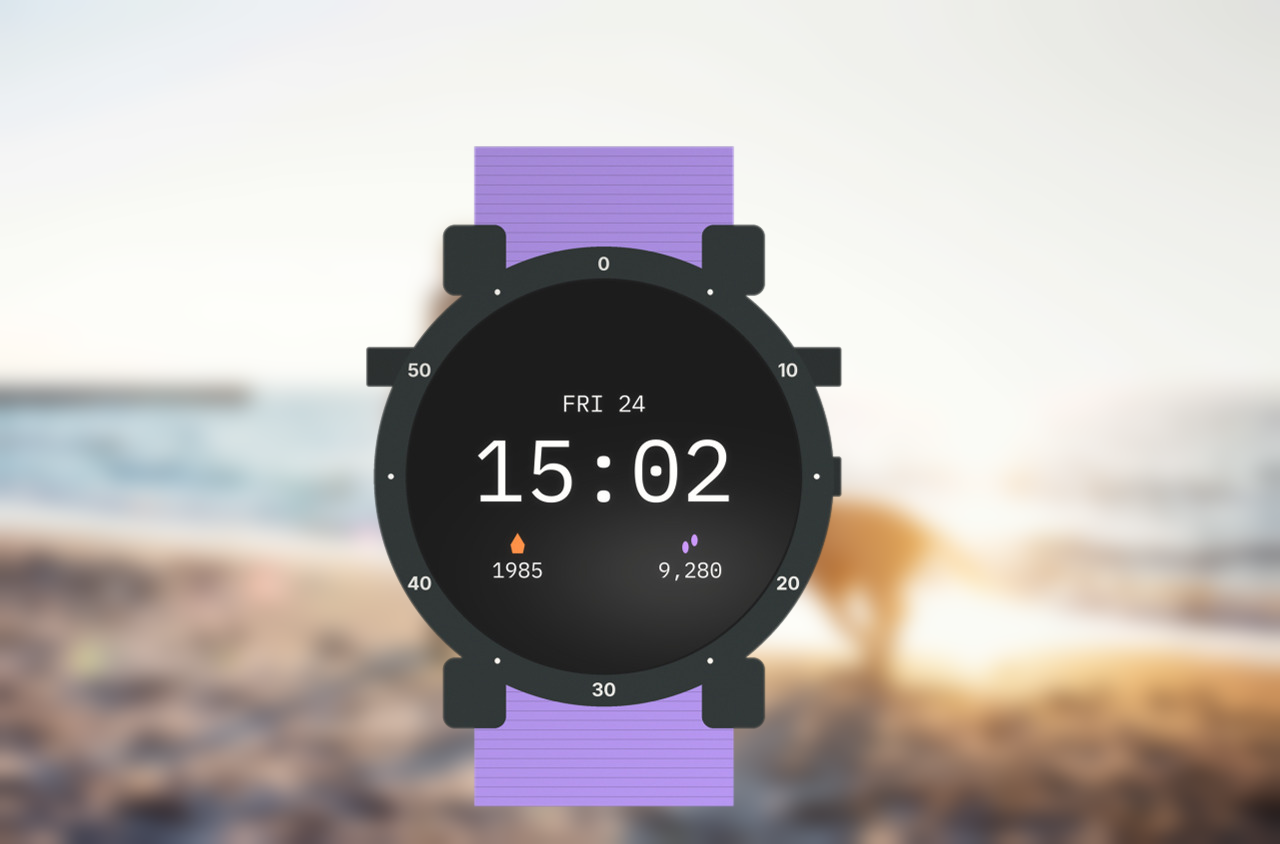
15:02
